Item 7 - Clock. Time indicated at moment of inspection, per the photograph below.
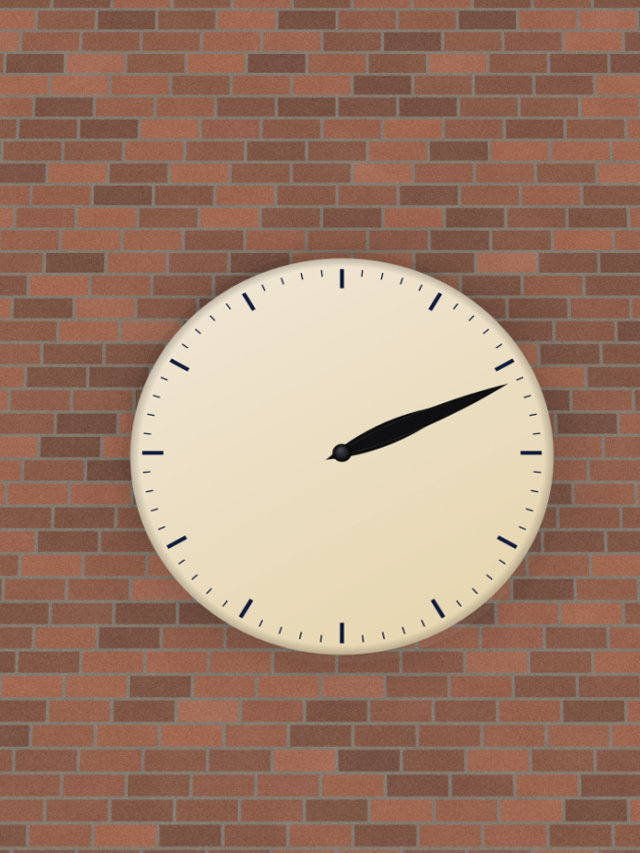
2:11
